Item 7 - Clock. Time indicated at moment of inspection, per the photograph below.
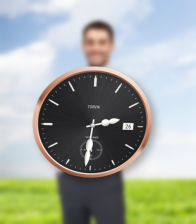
2:31
